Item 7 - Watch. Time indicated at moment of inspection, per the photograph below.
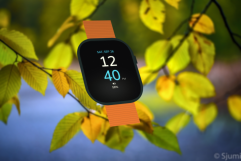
12:40
